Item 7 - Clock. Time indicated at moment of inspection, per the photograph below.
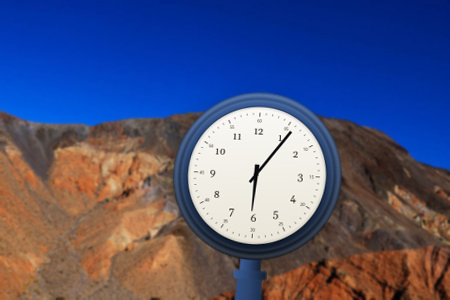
6:06
